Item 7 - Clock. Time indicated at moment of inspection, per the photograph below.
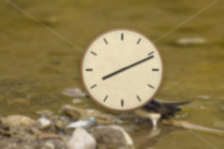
8:11
